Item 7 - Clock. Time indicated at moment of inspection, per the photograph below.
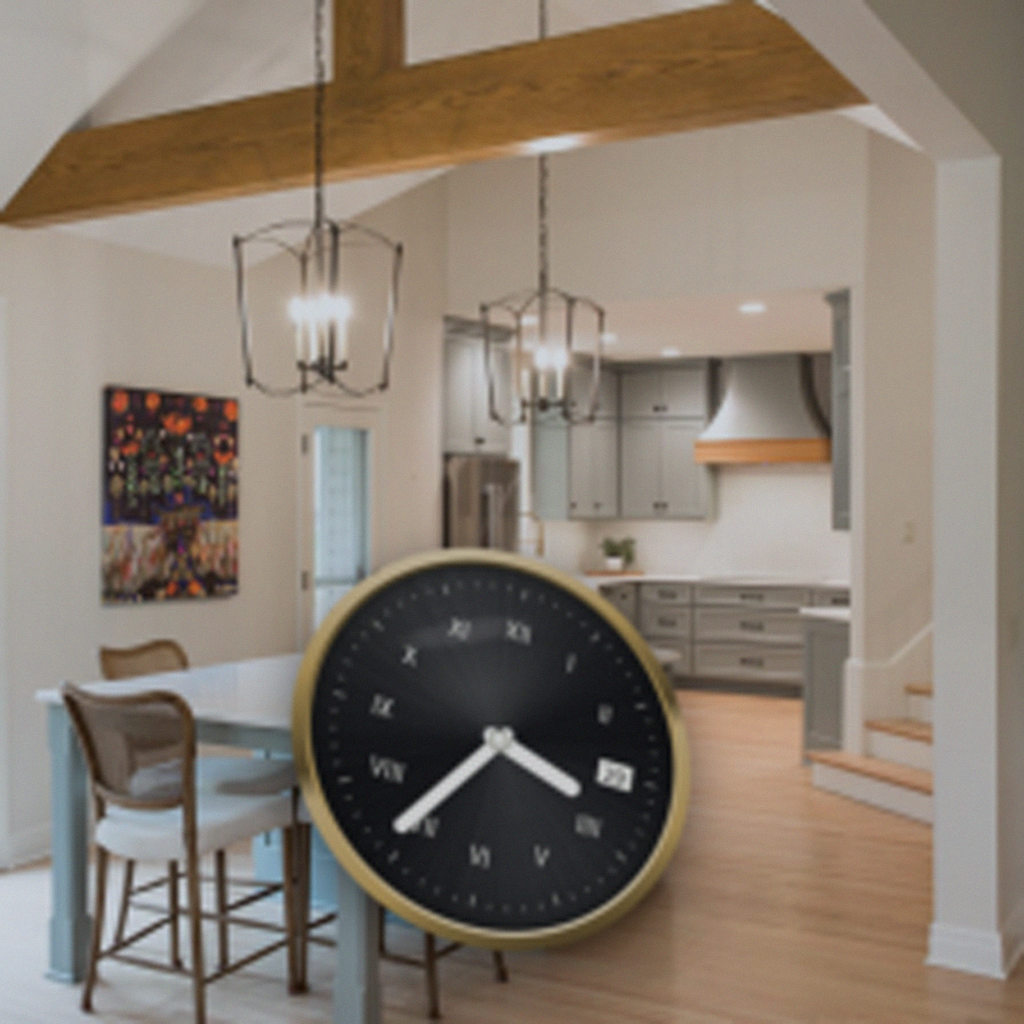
3:36
